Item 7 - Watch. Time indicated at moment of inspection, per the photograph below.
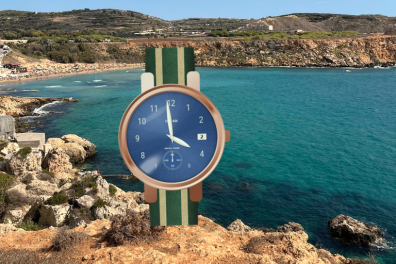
3:59
